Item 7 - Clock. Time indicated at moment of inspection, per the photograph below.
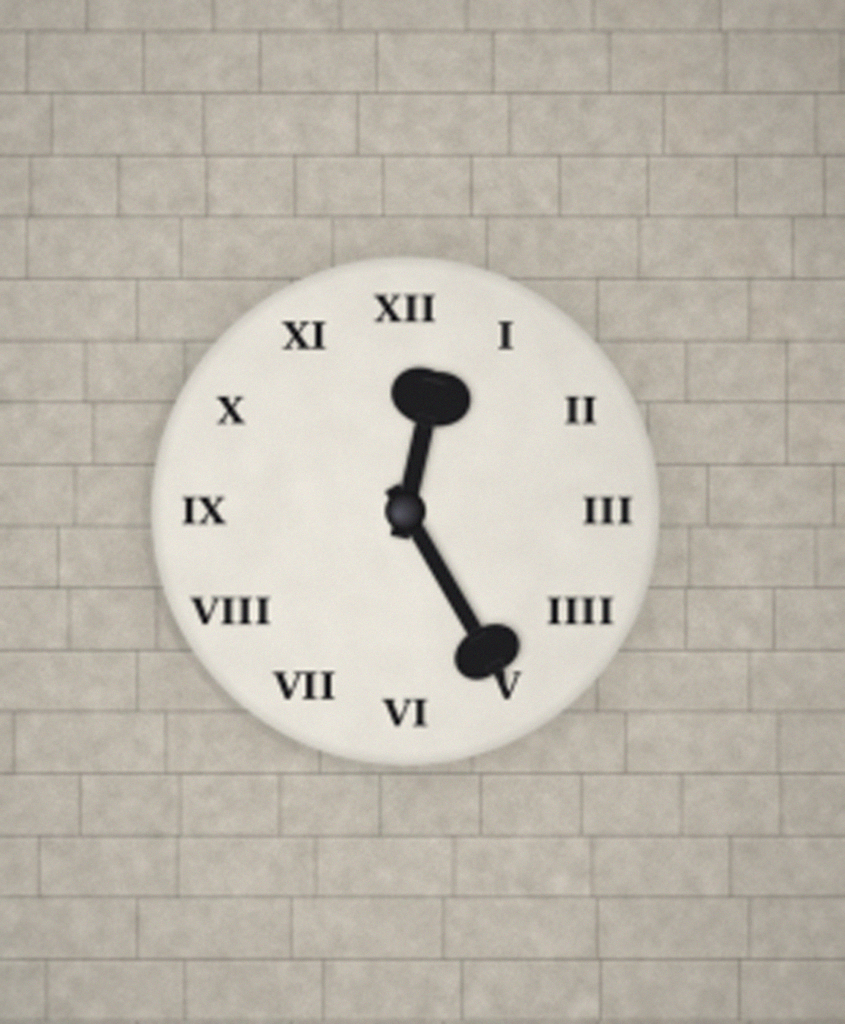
12:25
